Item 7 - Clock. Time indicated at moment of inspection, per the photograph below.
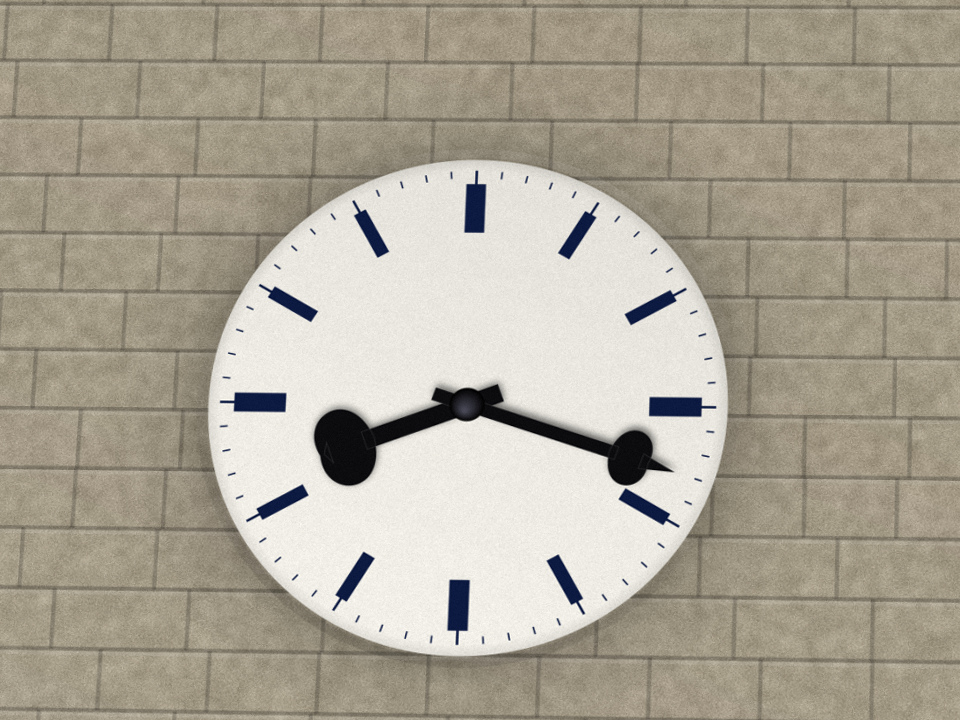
8:18
